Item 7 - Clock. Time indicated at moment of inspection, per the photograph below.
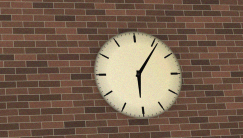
6:06
